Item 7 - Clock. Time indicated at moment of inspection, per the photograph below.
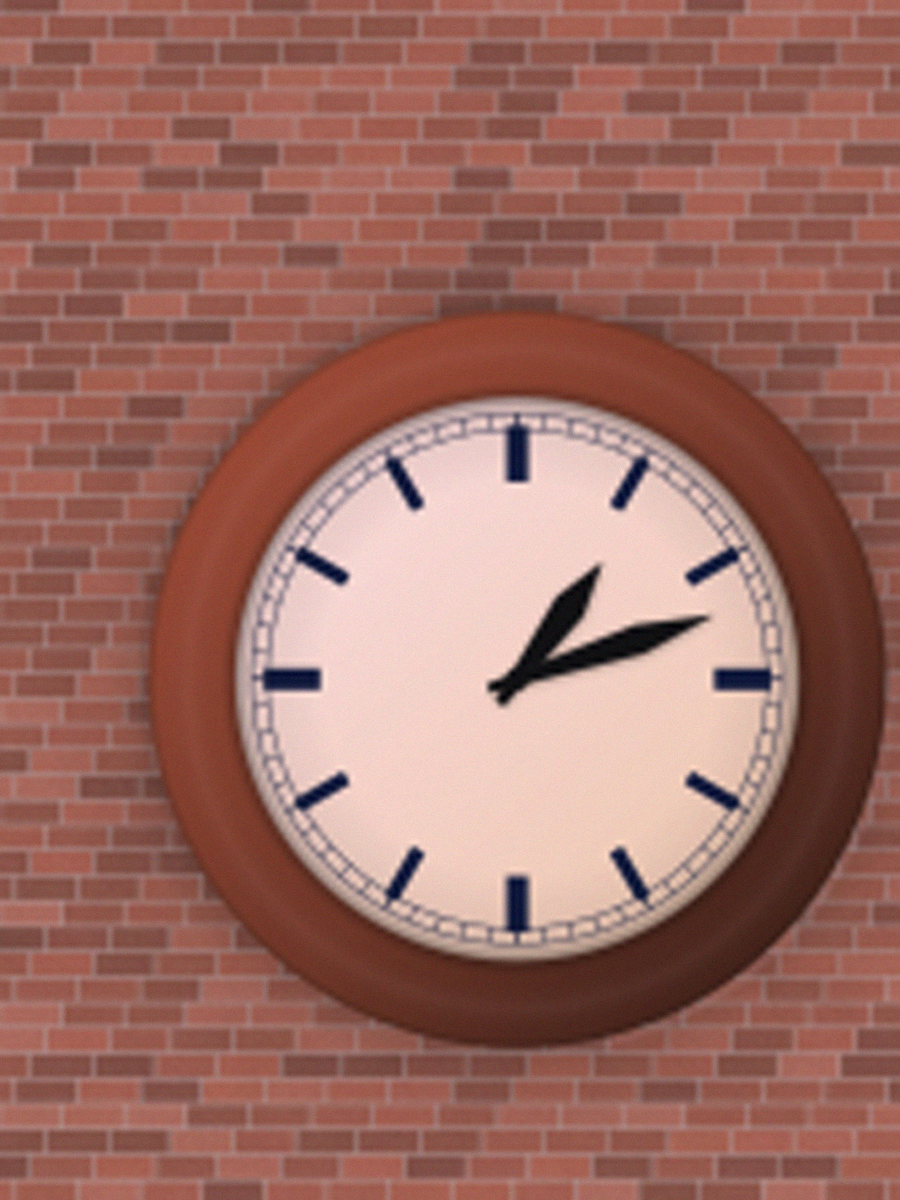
1:12
